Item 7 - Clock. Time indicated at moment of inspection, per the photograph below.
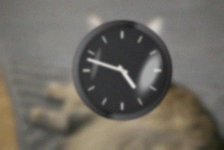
4:48
